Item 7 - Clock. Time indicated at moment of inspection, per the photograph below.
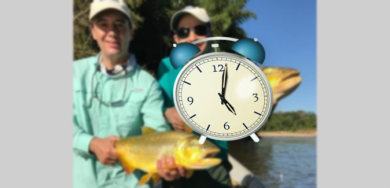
5:02
